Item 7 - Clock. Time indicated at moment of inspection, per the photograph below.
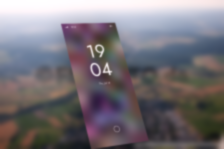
19:04
